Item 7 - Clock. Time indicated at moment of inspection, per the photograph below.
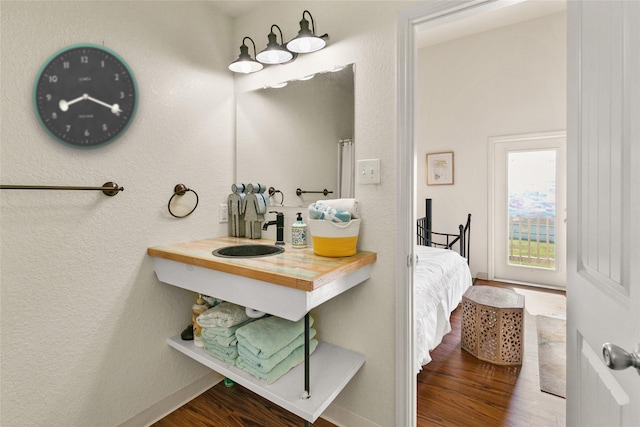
8:19
